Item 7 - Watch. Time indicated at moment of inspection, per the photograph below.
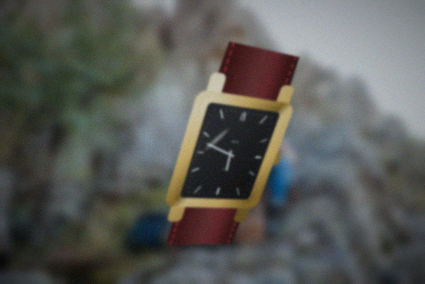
5:48
